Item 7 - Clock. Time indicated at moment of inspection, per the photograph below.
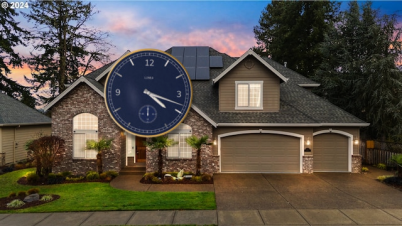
4:18
